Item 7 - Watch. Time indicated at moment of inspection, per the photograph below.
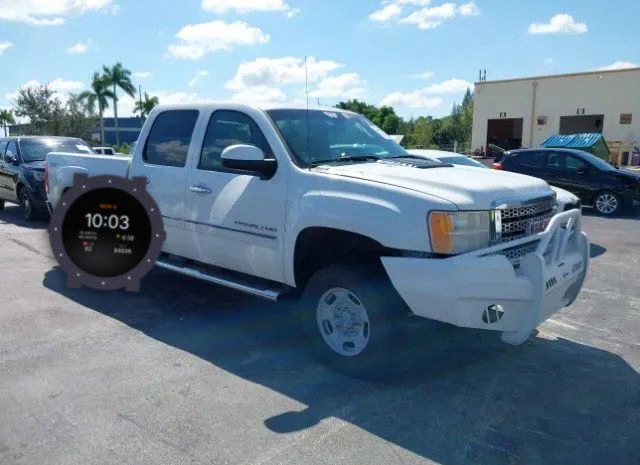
10:03
